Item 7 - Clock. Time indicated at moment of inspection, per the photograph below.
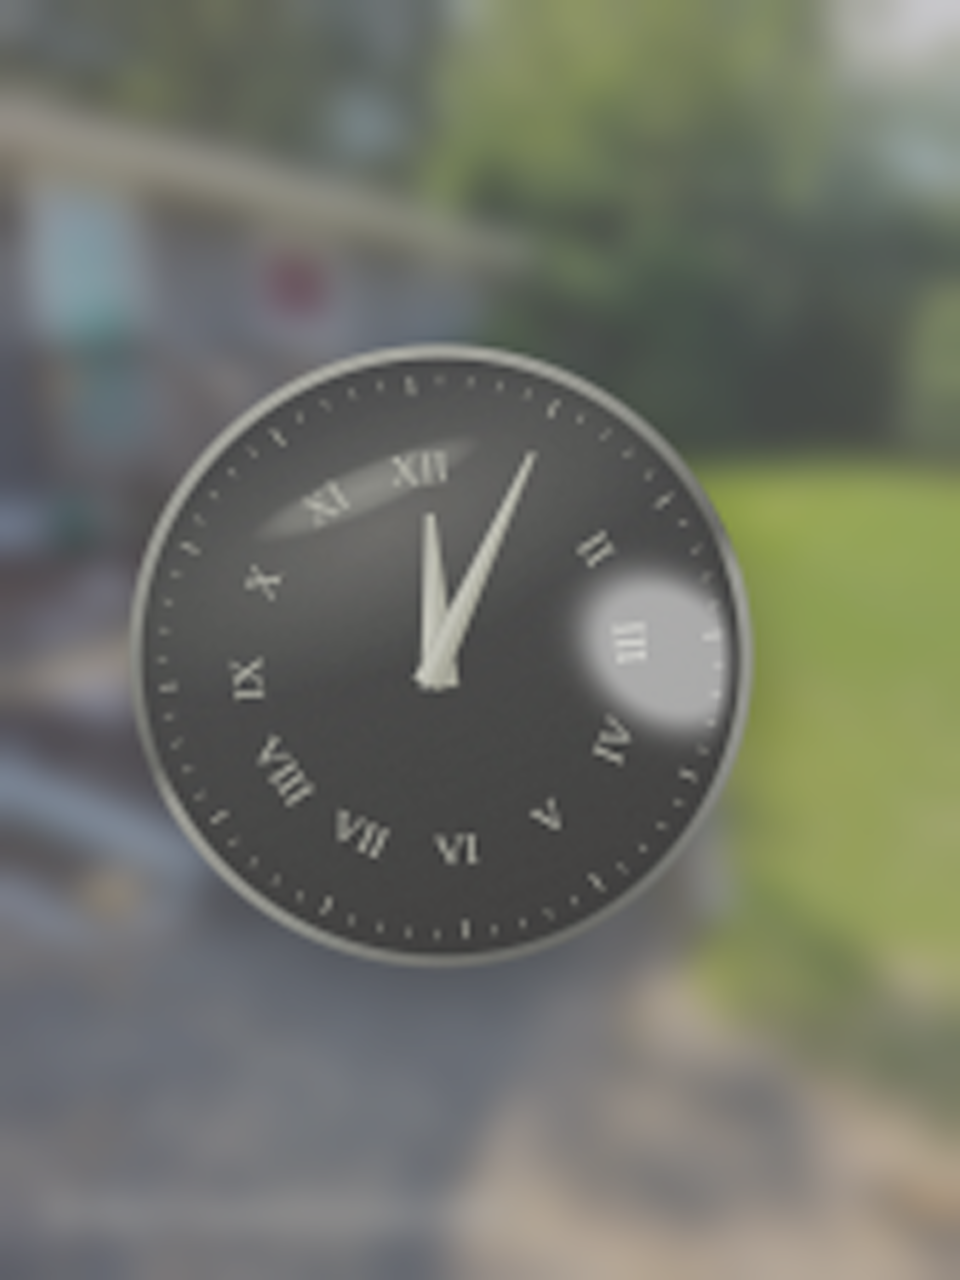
12:05
